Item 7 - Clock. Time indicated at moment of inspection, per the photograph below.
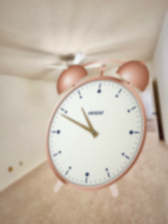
10:49
